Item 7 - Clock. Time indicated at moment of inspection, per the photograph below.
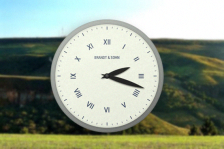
2:18
